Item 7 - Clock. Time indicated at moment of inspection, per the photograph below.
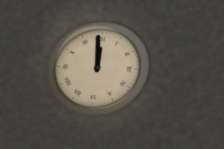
11:59
